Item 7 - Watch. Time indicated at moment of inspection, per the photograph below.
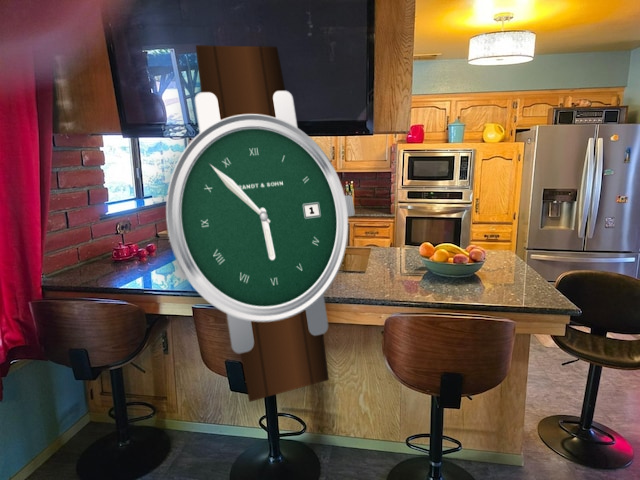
5:53
